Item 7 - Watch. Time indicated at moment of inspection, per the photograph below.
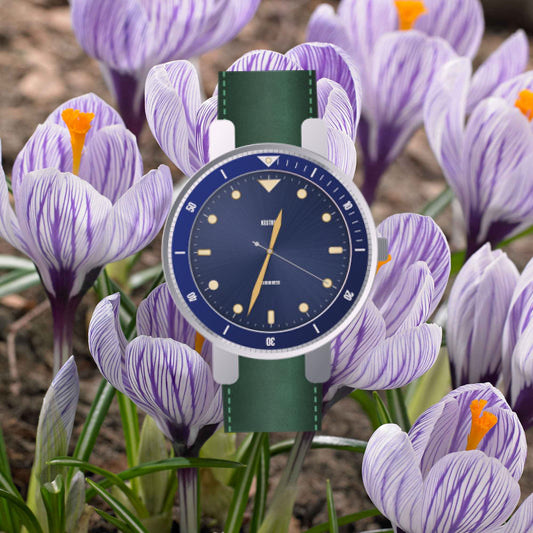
12:33:20
